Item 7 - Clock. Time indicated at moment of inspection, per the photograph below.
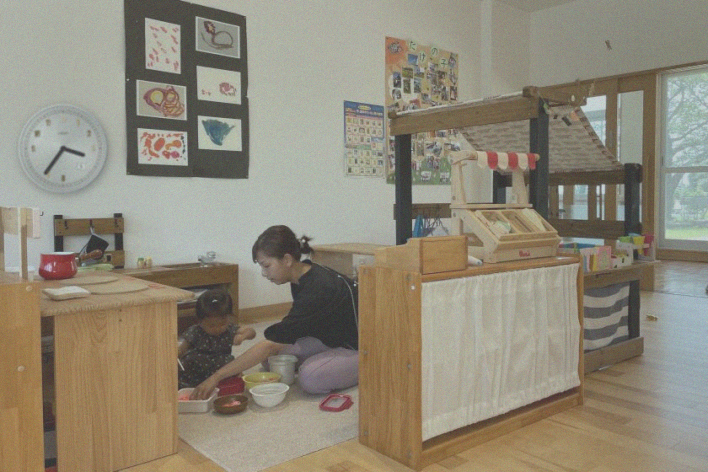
3:36
